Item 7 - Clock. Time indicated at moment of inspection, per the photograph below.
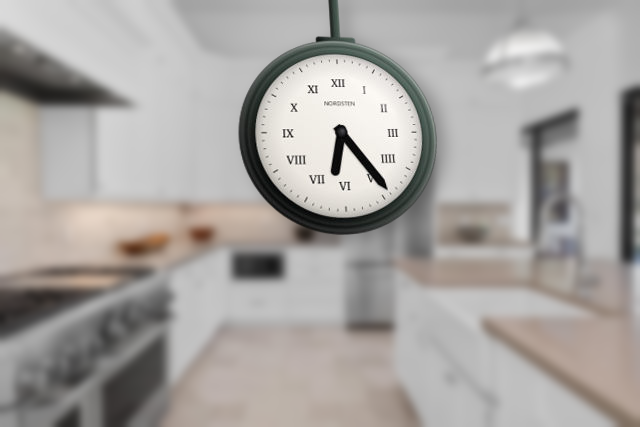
6:24
